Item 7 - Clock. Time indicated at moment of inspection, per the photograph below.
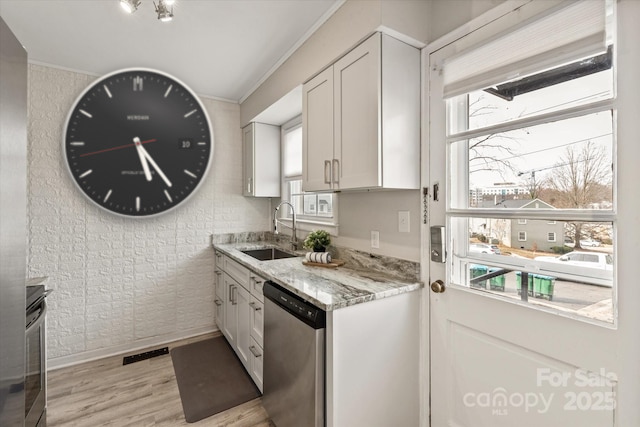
5:23:43
